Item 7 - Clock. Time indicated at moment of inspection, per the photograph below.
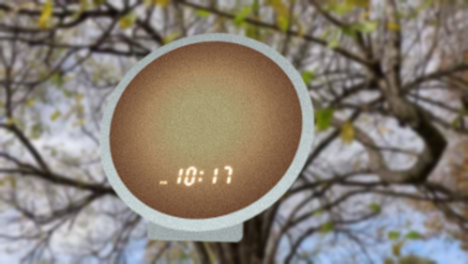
10:17
